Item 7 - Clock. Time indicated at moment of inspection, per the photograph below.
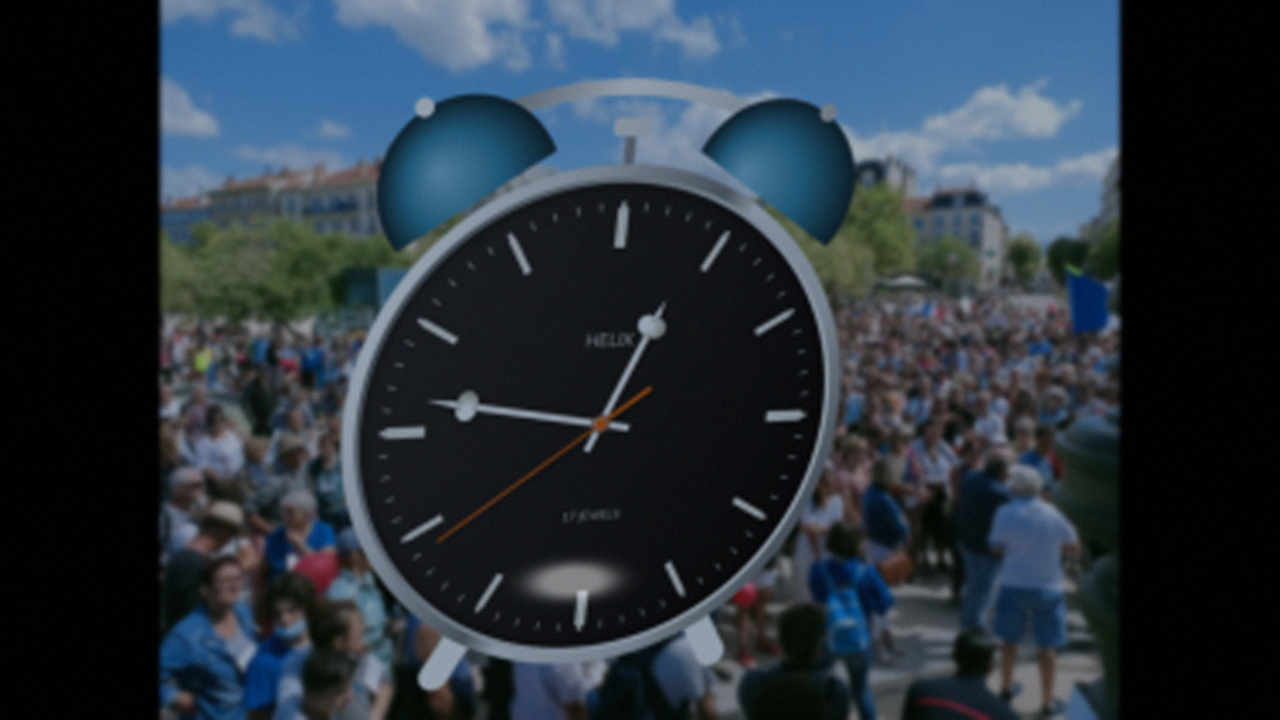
12:46:39
